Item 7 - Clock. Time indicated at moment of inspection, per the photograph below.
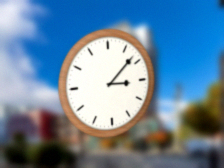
3:08
